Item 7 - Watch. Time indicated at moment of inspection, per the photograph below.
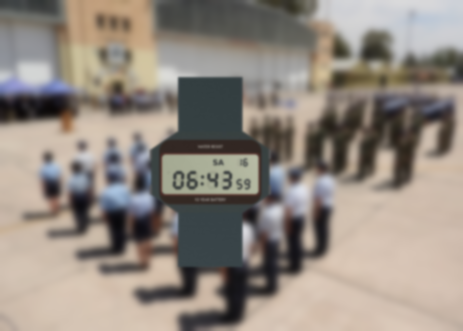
6:43
